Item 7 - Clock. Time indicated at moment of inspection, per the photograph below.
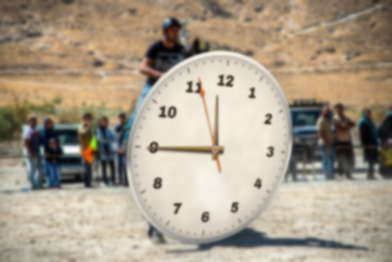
11:44:56
